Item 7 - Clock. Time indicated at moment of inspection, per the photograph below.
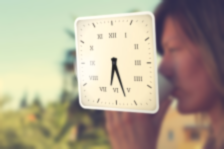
6:27
